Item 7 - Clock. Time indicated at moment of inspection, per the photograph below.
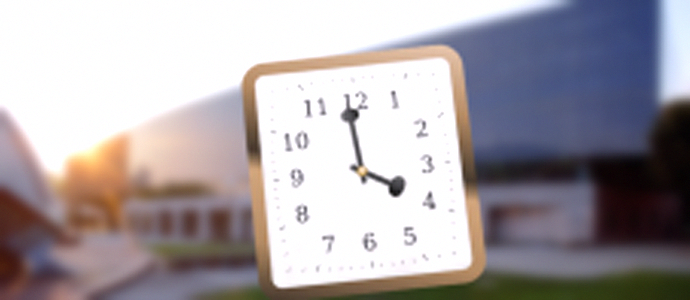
3:59
